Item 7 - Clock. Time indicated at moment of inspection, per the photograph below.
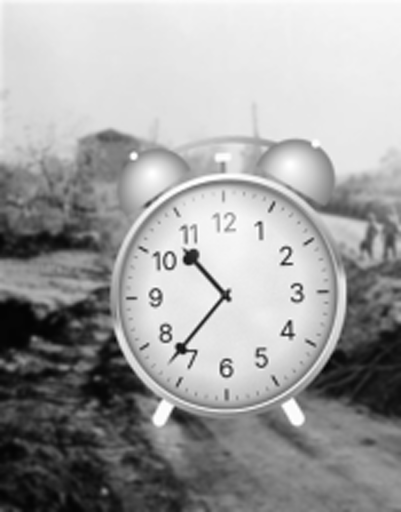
10:37
